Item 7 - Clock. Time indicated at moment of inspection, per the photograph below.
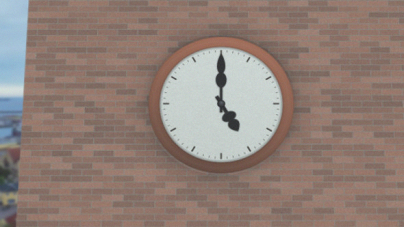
5:00
